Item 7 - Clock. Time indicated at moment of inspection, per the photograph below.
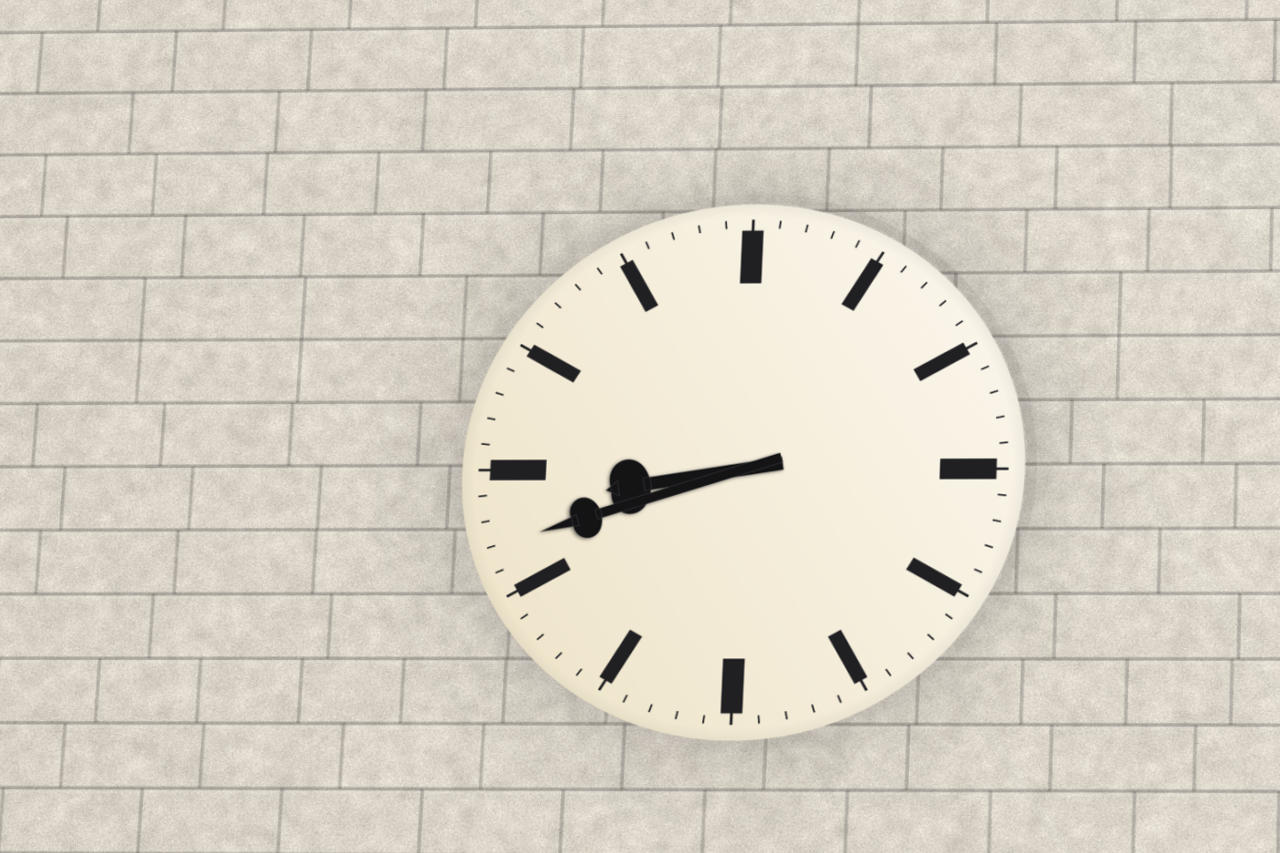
8:42
